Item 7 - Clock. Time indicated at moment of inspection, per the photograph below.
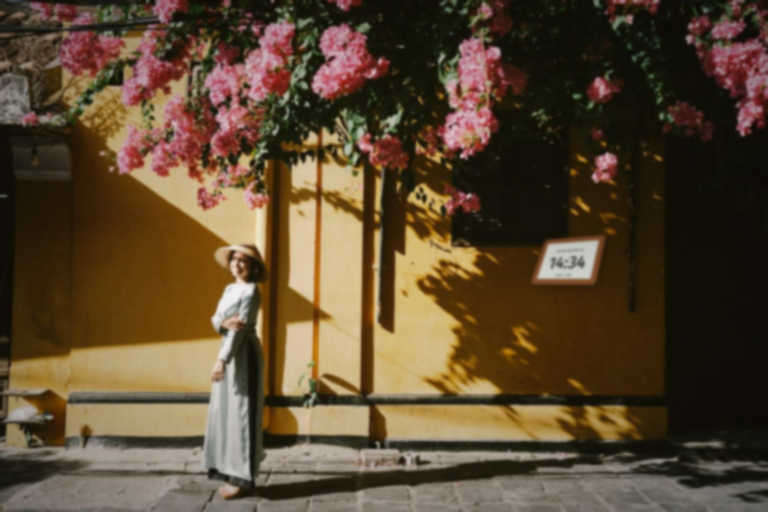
14:34
